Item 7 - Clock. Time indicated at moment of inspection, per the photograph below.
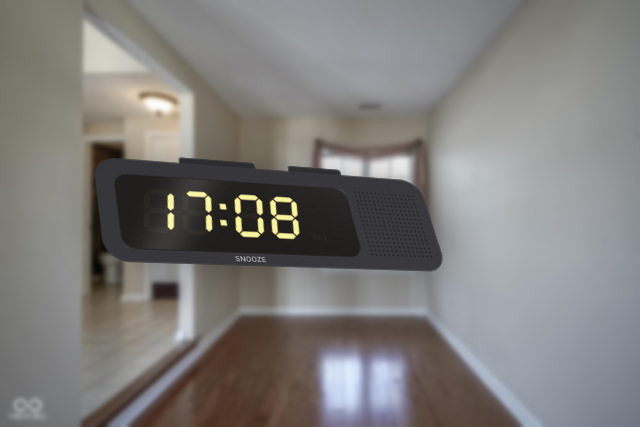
17:08
